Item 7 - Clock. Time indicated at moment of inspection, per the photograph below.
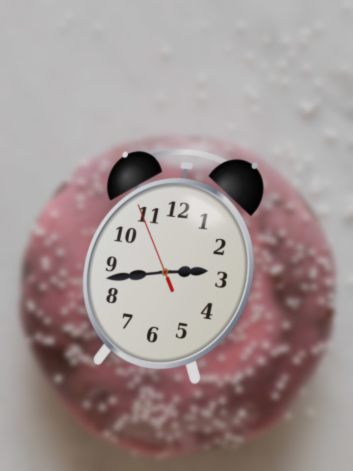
2:42:54
